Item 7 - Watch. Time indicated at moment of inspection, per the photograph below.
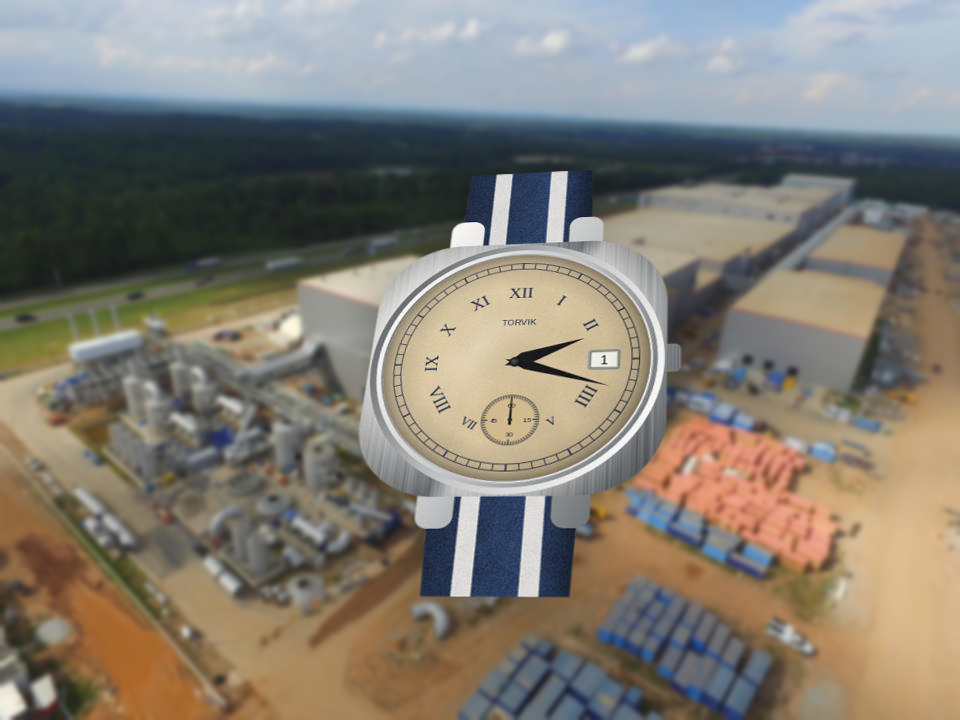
2:18
